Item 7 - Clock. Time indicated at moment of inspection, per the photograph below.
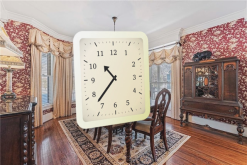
10:37
